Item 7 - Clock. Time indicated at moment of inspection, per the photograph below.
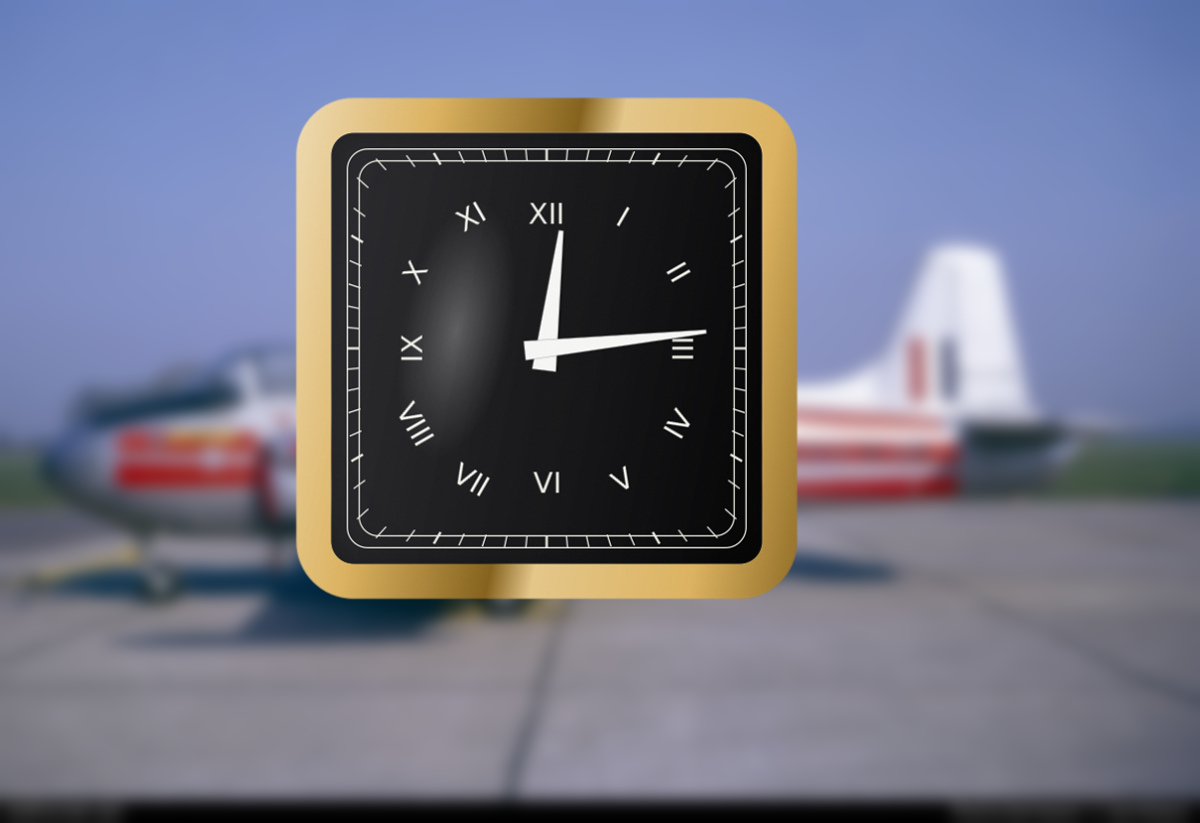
12:14
